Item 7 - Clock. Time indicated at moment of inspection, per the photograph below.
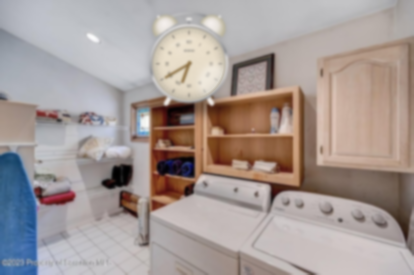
6:40
